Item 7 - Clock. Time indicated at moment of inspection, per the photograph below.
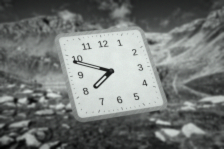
7:49
